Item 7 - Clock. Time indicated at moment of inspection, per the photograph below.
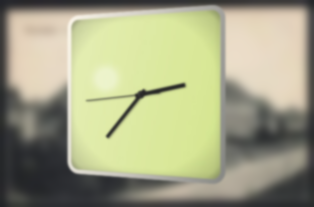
2:36:44
